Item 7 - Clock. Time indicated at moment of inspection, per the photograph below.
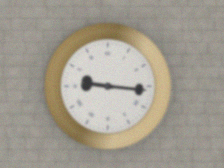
9:16
